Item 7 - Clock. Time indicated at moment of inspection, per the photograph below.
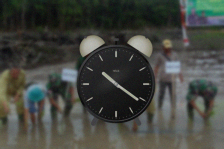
10:21
